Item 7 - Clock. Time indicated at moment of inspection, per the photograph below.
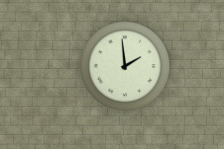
1:59
